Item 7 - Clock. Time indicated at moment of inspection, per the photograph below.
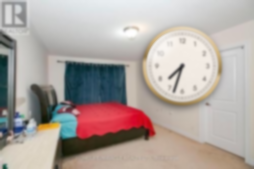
7:33
